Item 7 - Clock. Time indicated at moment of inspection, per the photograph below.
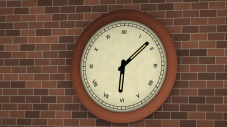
6:08
